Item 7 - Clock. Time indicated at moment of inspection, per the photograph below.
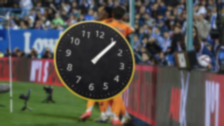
1:06
